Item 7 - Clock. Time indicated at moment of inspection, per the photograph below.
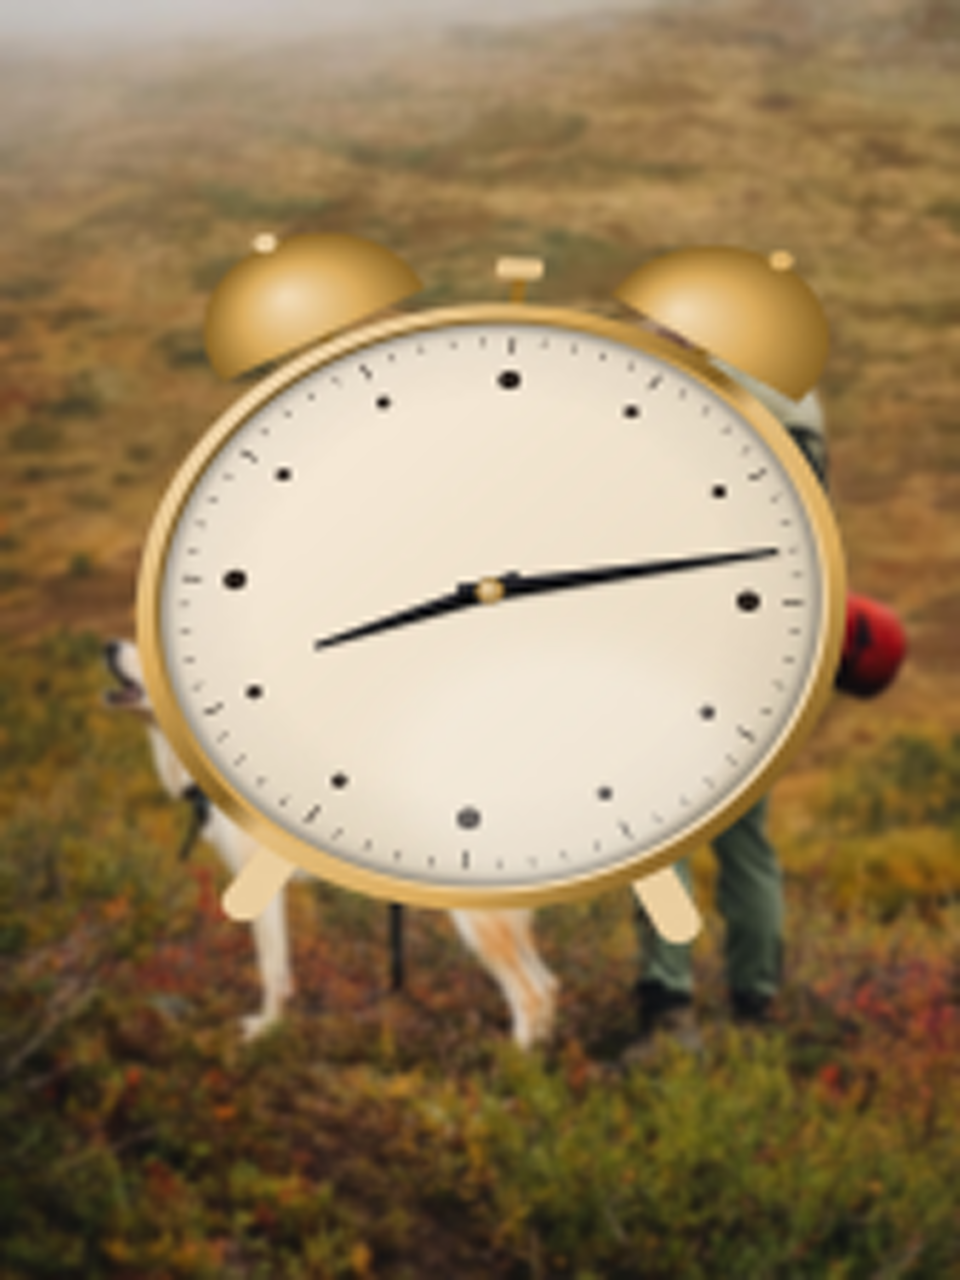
8:13
